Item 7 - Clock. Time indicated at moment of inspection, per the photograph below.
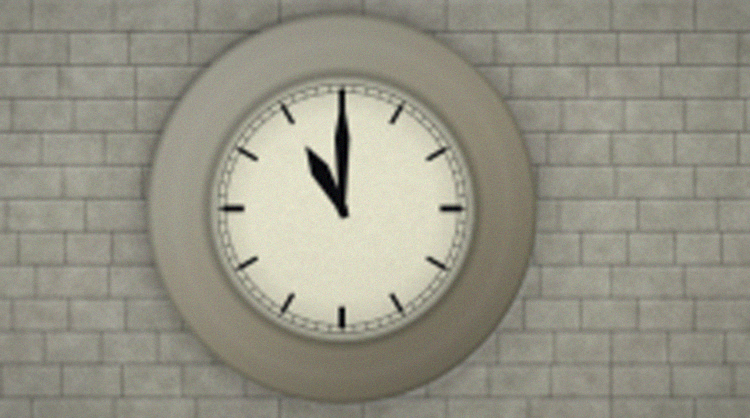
11:00
